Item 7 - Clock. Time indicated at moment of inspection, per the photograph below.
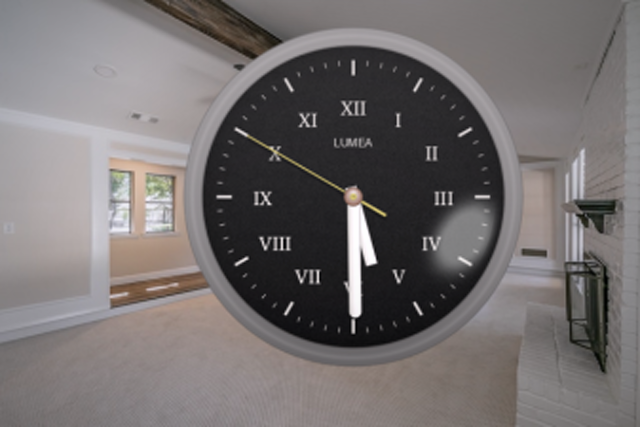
5:29:50
